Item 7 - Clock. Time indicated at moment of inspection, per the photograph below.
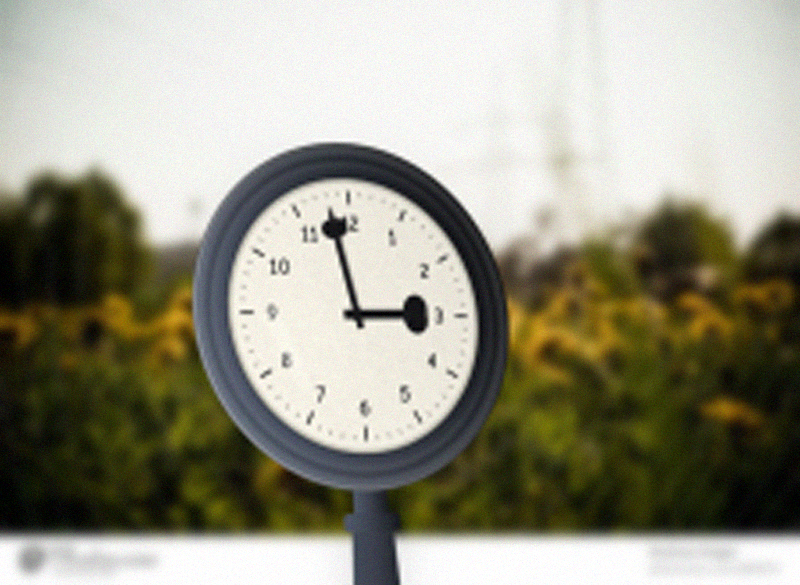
2:58
